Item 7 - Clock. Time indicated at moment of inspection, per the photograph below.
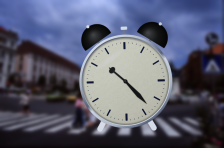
10:23
